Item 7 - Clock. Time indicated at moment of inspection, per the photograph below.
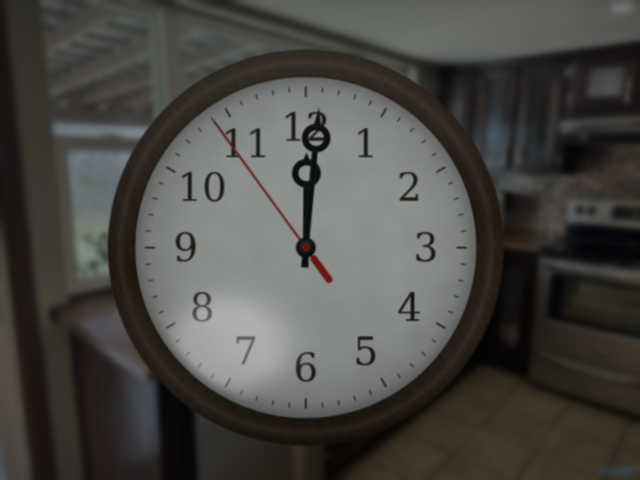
12:00:54
